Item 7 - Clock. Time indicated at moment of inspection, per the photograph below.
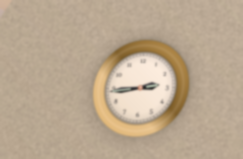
2:44
